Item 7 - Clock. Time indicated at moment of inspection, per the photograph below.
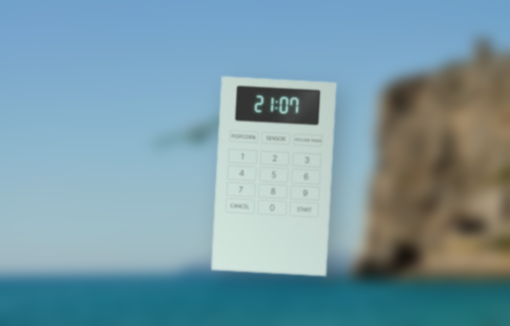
21:07
